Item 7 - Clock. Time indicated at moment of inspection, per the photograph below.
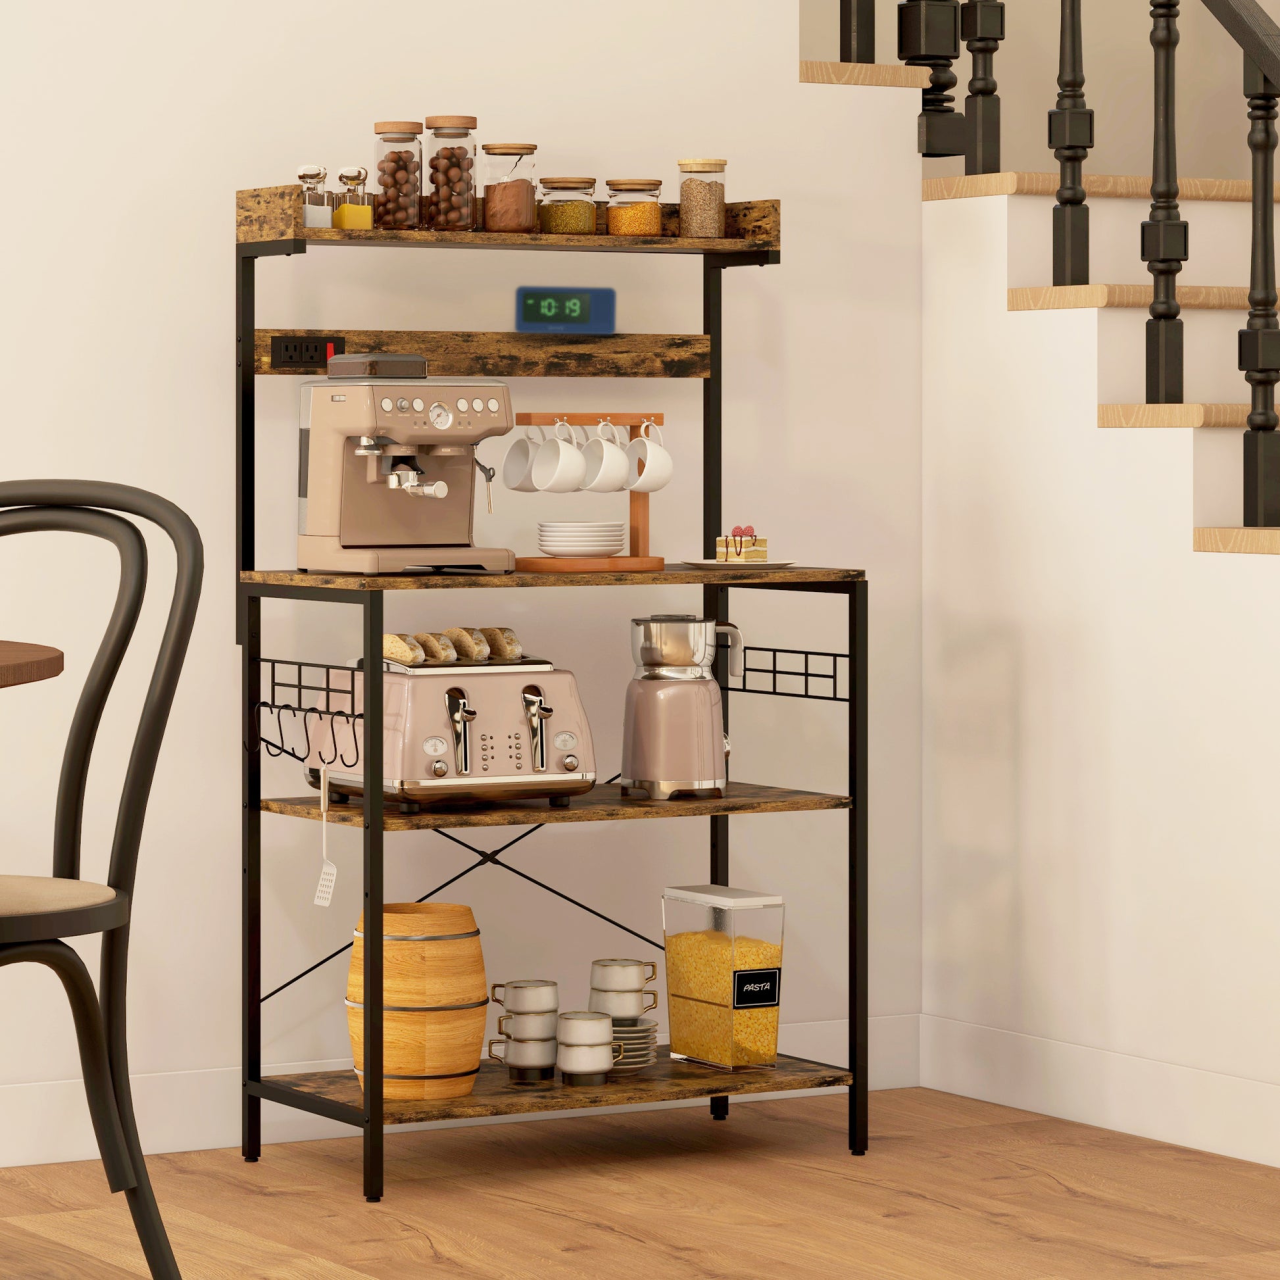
10:19
